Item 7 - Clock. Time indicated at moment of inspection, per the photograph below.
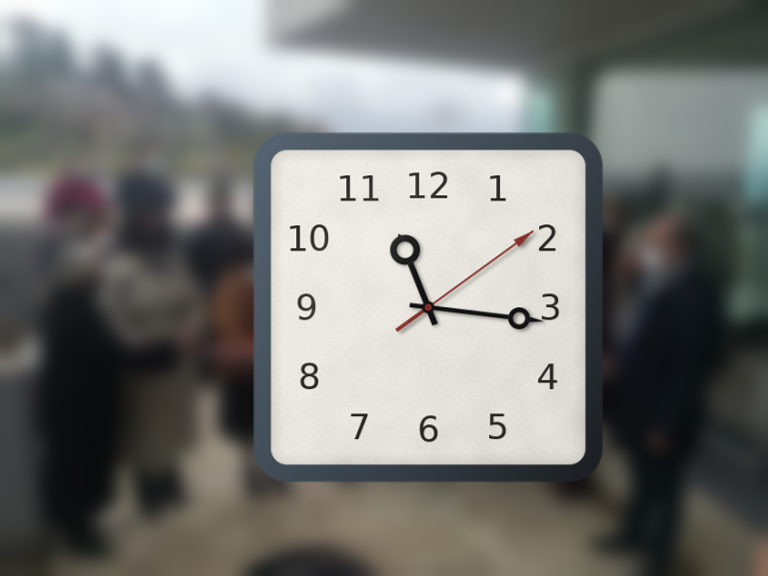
11:16:09
